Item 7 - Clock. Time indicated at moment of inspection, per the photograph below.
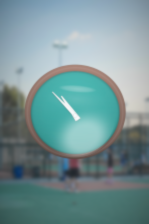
10:53
